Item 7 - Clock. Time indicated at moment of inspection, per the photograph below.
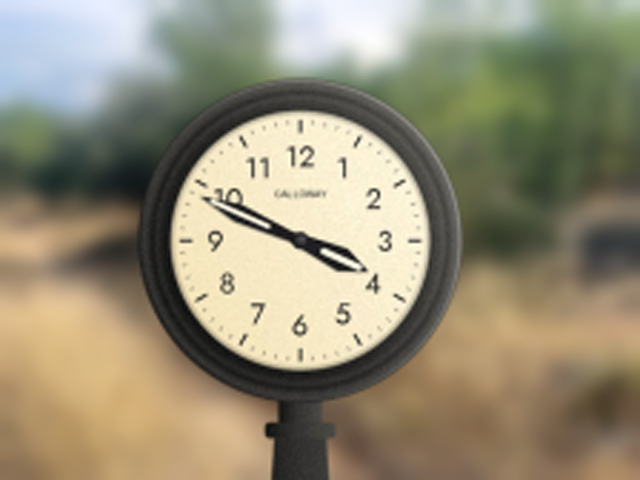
3:49
